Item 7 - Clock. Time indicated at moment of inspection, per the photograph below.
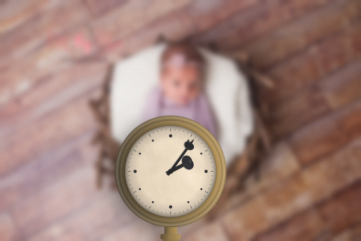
2:06
